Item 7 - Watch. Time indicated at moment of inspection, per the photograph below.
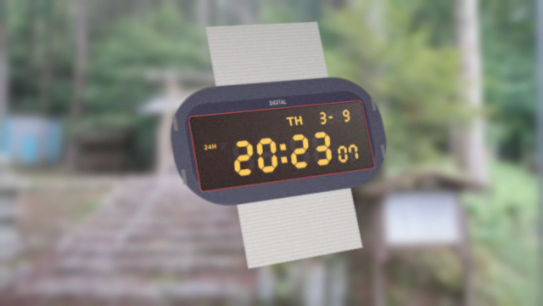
20:23:07
